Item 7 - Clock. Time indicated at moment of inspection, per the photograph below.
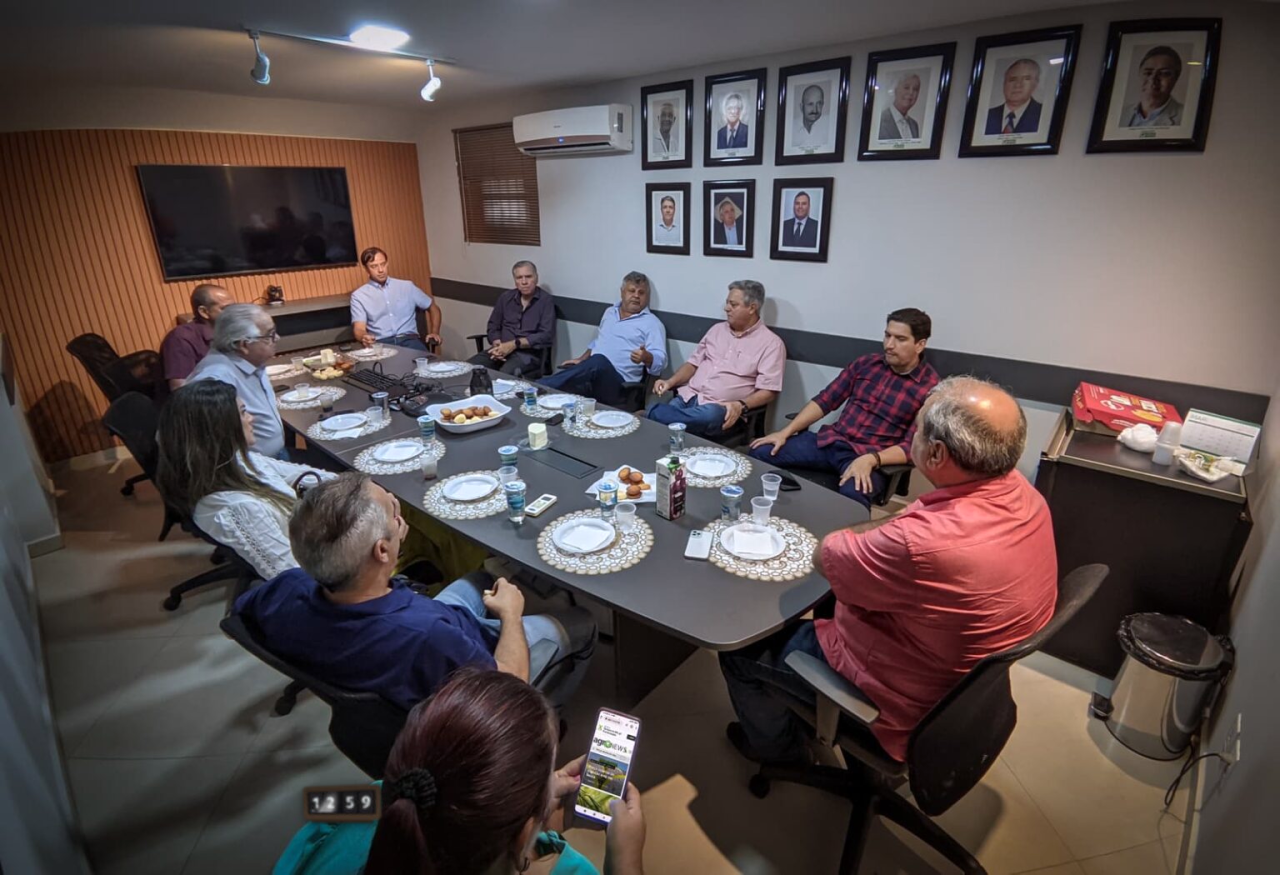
12:59
